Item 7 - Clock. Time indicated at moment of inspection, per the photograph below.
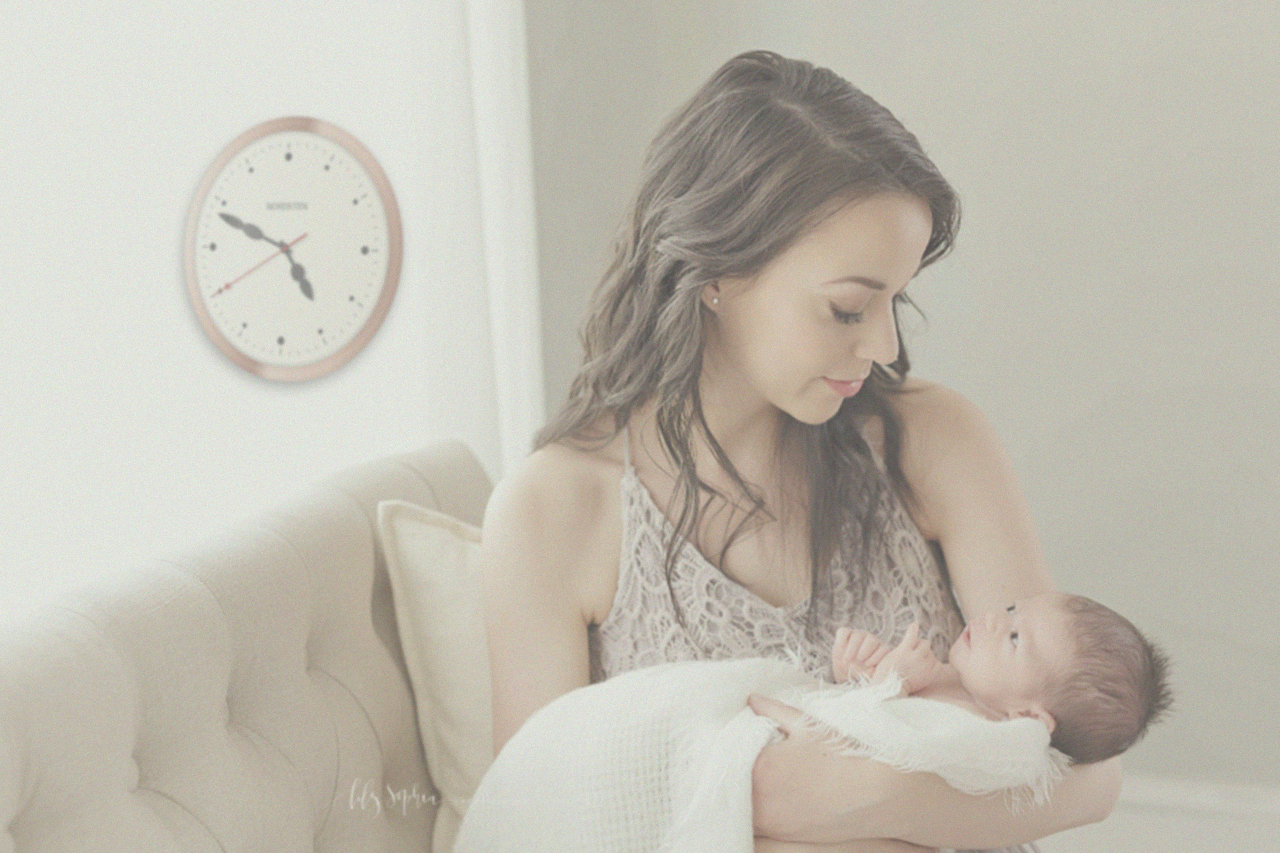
4:48:40
